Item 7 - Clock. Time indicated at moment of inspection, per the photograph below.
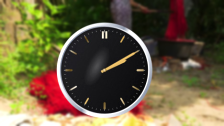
2:10
